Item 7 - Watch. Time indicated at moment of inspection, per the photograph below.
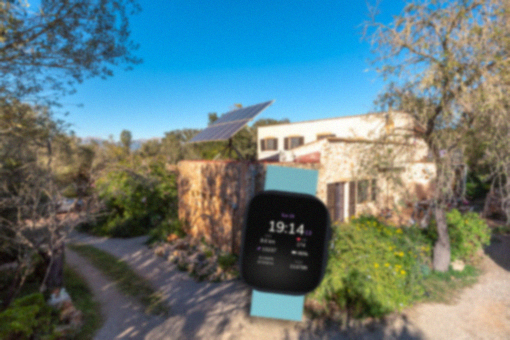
19:14
